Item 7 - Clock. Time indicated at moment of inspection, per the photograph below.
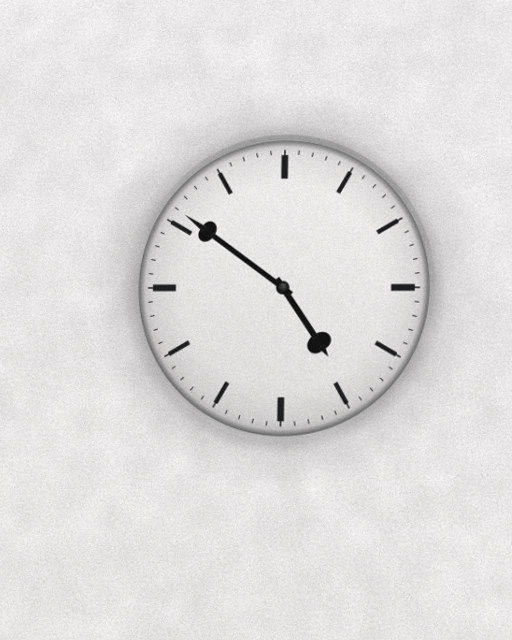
4:51
